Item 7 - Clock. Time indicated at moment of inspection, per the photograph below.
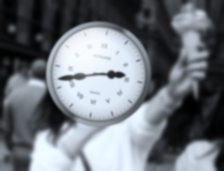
2:42
